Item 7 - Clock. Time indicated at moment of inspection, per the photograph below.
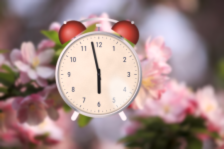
5:58
